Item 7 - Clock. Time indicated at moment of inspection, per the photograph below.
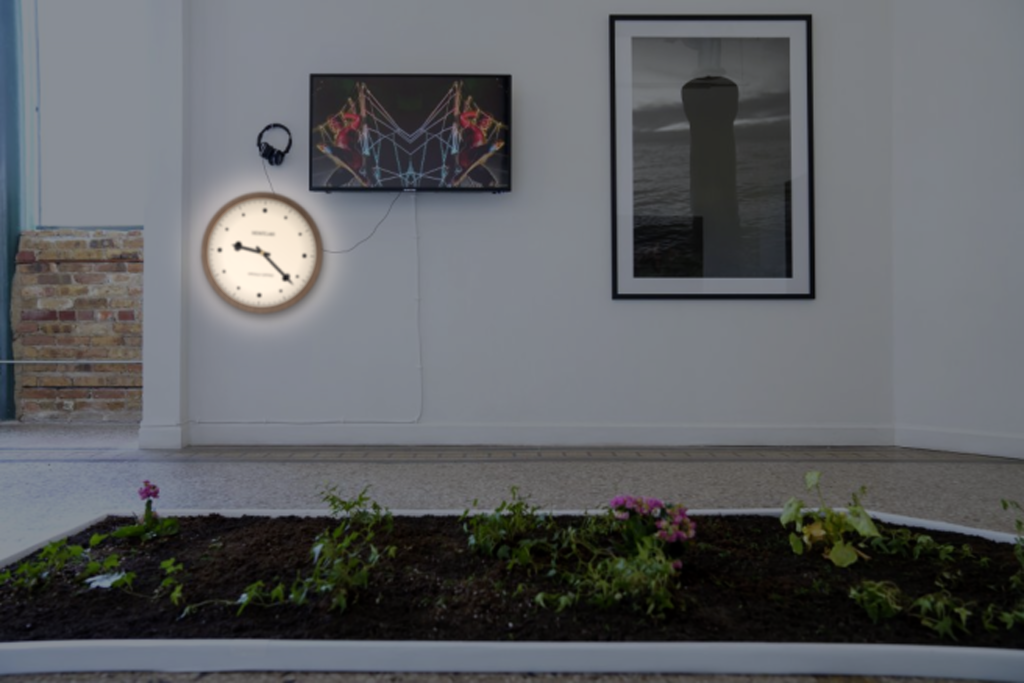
9:22
